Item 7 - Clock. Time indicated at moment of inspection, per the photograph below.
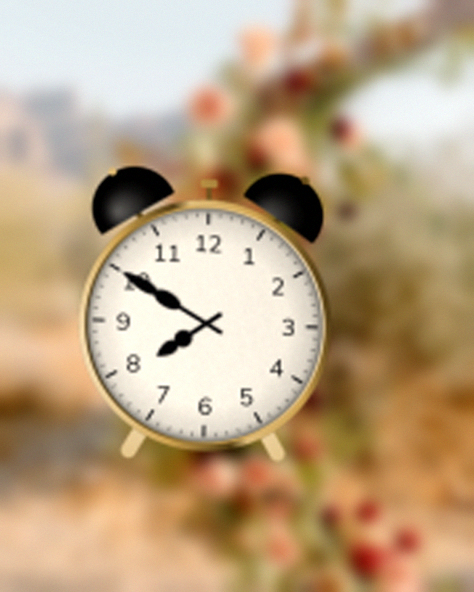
7:50
